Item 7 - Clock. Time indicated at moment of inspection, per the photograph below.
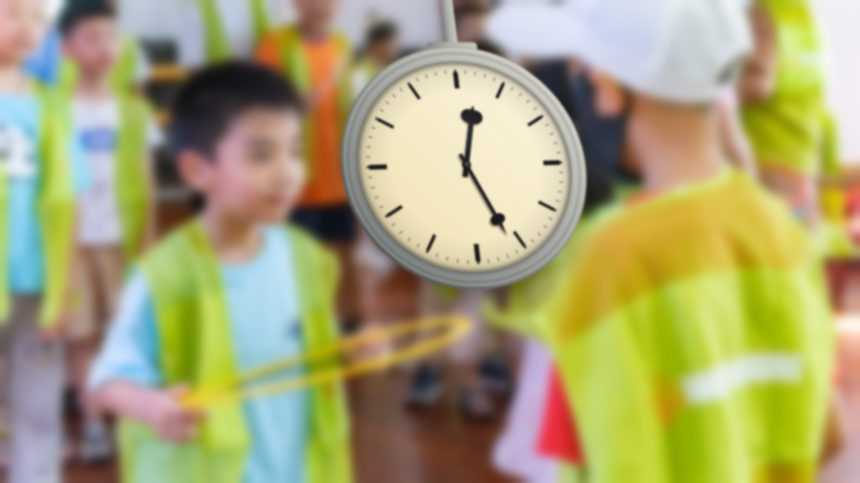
12:26
